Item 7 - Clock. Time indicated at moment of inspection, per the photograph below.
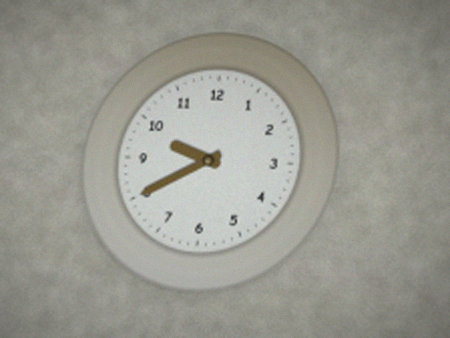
9:40
